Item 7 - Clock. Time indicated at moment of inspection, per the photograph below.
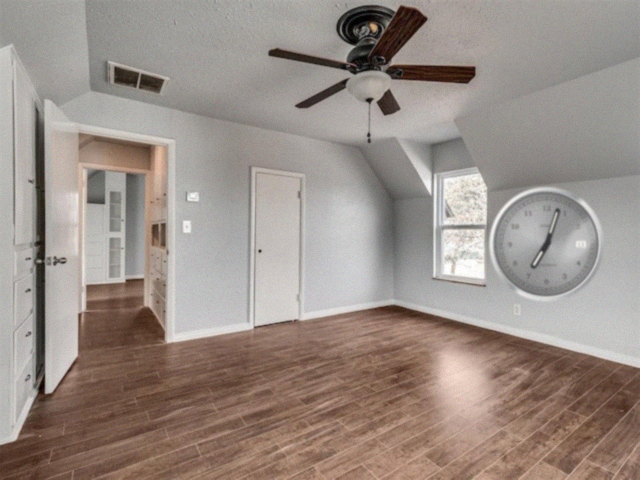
7:03
